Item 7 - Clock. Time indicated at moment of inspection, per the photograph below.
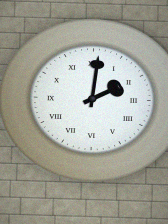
2:01
